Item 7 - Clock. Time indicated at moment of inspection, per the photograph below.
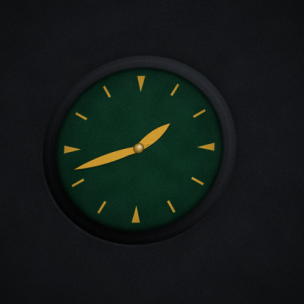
1:42
